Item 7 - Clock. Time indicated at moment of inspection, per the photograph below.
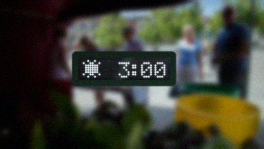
3:00
